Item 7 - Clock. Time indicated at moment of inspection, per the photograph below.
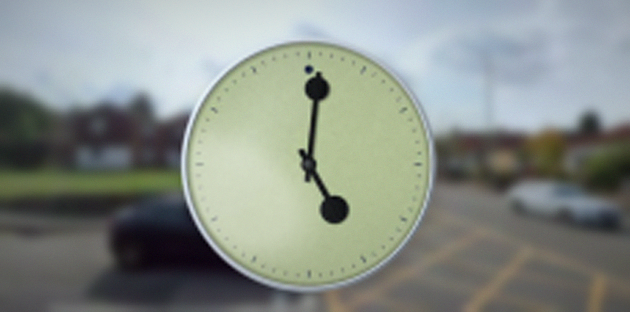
5:01
